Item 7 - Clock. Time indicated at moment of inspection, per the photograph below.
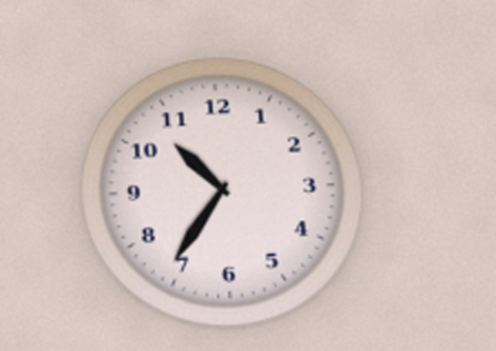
10:36
